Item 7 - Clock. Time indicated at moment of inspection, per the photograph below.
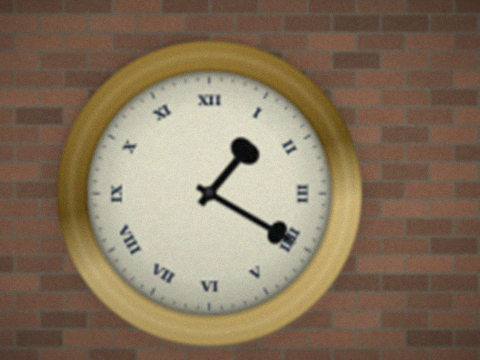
1:20
